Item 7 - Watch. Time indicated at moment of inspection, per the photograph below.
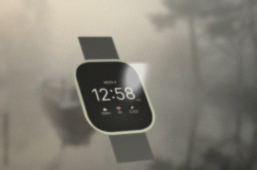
12:58
